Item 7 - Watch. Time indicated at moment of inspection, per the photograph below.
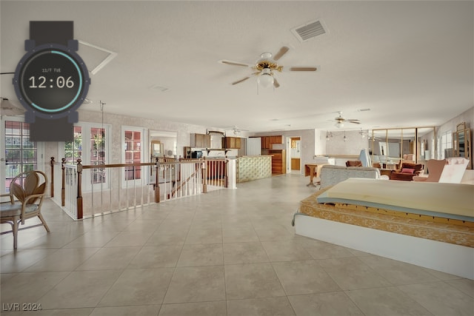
12:06
